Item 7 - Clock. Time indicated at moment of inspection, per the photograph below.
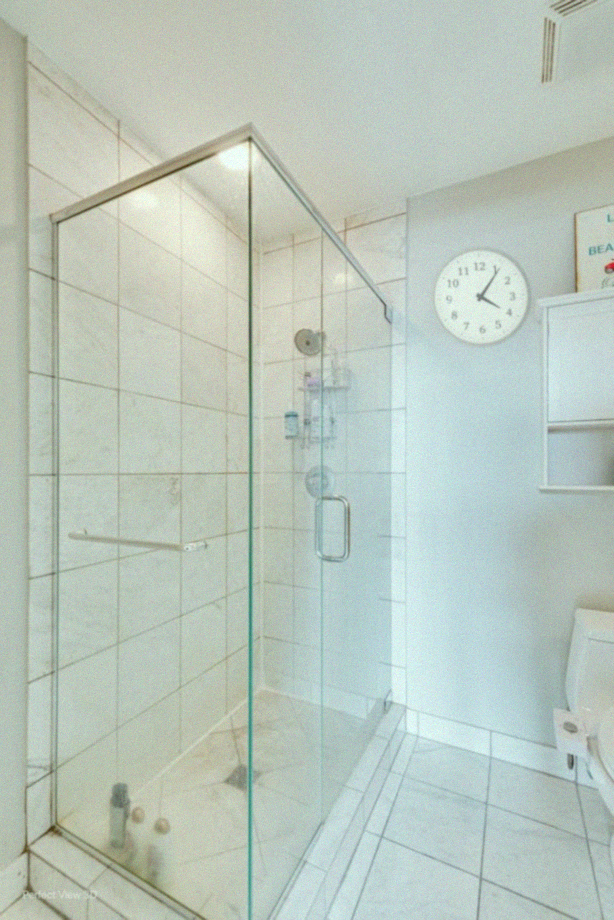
4:06
